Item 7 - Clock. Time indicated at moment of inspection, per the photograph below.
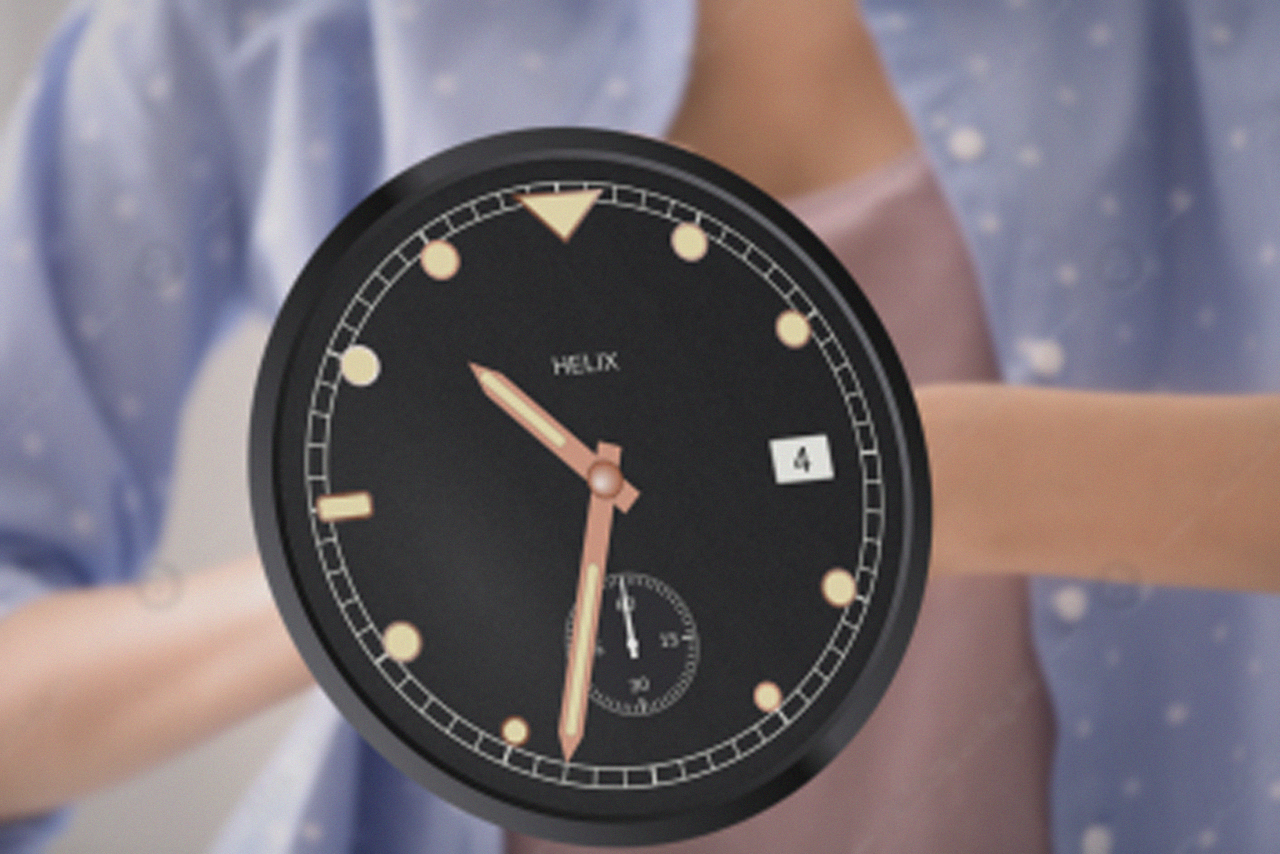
10:33
